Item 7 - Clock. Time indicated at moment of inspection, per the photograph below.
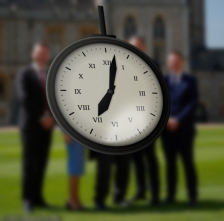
7:02
